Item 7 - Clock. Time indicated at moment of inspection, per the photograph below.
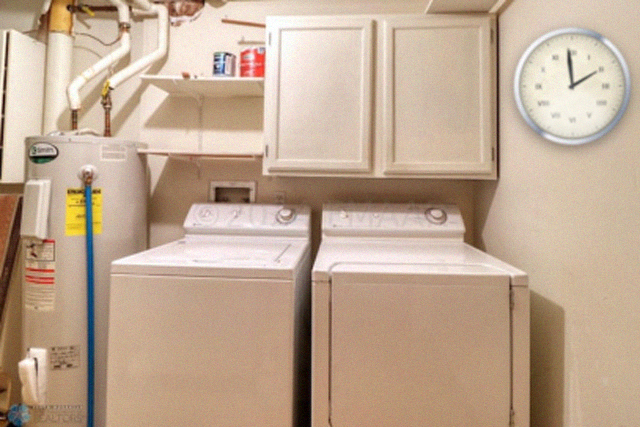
1:59
